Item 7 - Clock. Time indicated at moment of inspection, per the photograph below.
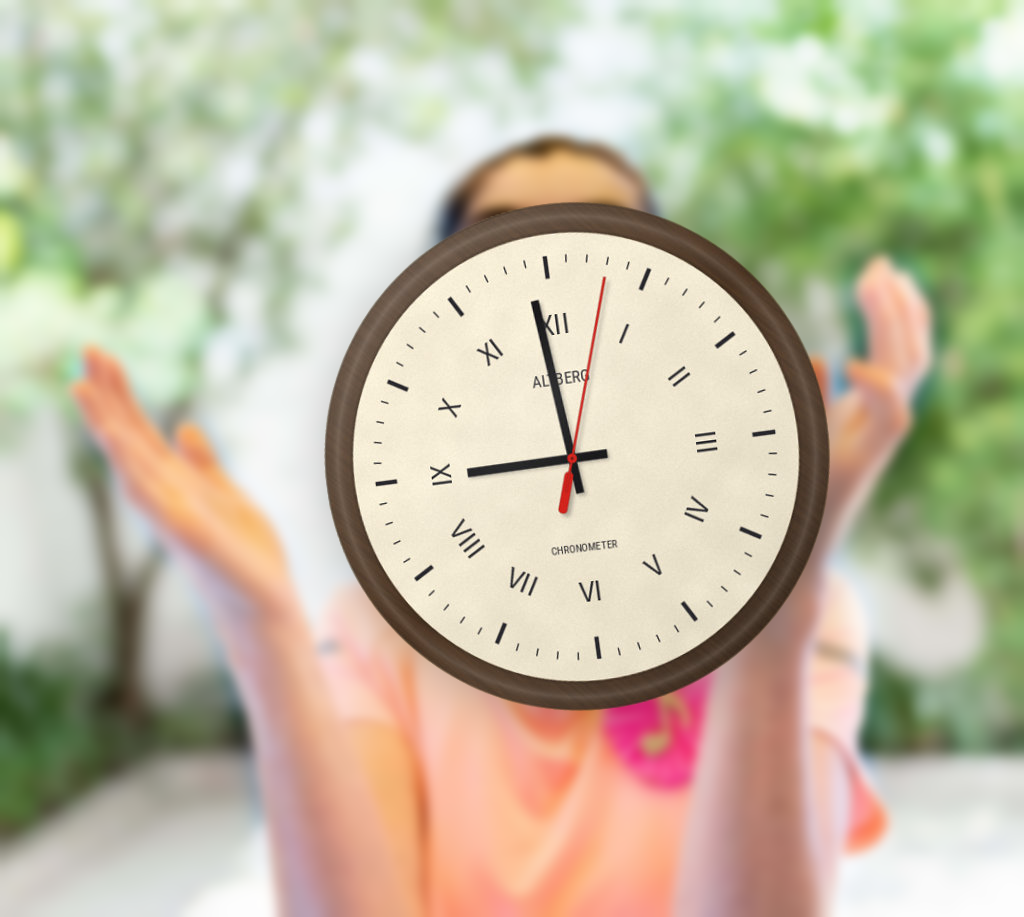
8:59:03
